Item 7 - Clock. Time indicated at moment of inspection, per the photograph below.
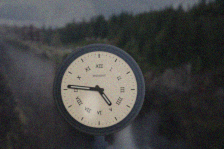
4:46
